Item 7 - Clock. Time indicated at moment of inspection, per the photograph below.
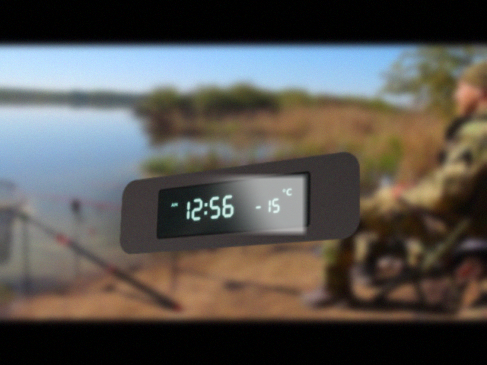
12:56
